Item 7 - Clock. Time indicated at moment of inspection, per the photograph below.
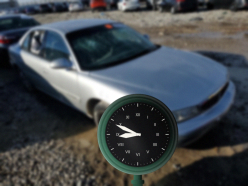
8:49
